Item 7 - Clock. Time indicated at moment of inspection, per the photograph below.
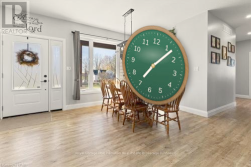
7:07
